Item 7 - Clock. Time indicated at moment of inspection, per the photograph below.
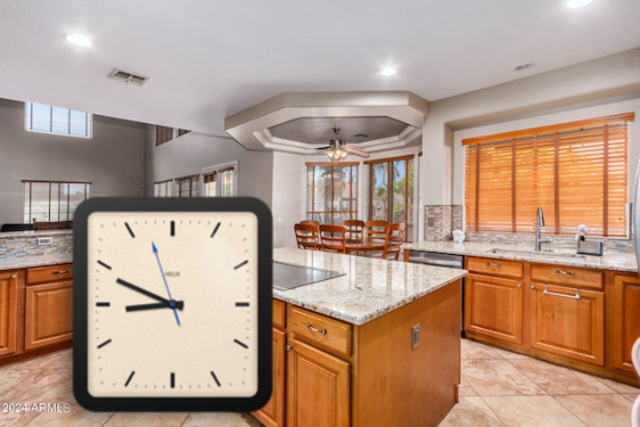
8:48:57
